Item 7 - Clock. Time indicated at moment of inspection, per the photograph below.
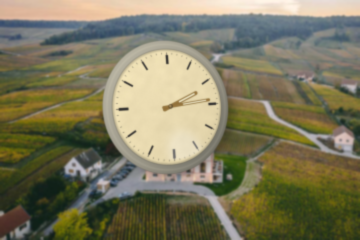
2:14
